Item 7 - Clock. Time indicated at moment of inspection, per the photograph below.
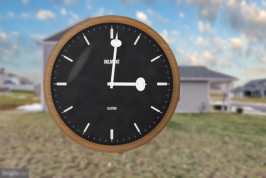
3:01
